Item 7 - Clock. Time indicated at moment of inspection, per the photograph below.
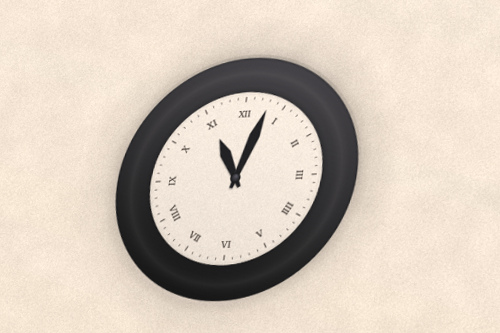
11:03
